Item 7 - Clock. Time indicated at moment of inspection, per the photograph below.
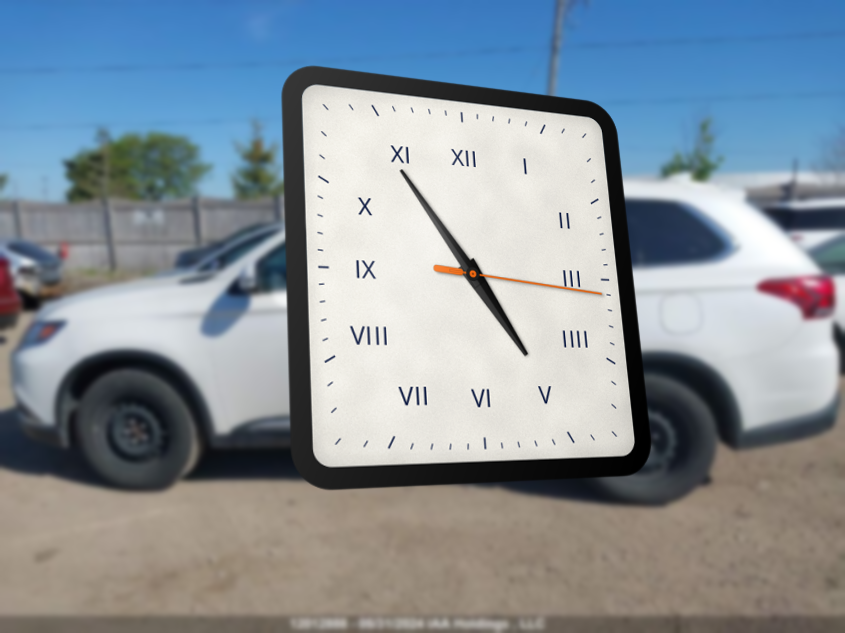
4:54:16
